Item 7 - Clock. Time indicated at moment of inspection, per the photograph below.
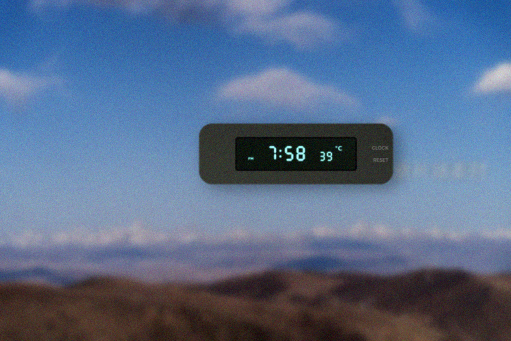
7:58
